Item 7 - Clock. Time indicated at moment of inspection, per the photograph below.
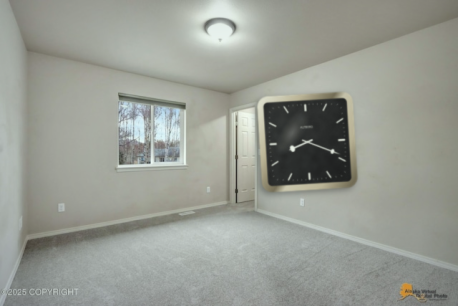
8:19
